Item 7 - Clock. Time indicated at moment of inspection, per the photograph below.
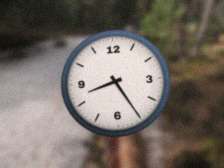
8:25
